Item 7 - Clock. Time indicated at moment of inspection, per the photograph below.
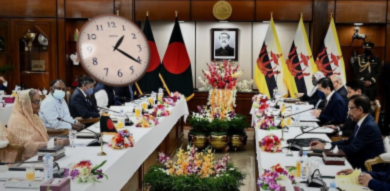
1:21
